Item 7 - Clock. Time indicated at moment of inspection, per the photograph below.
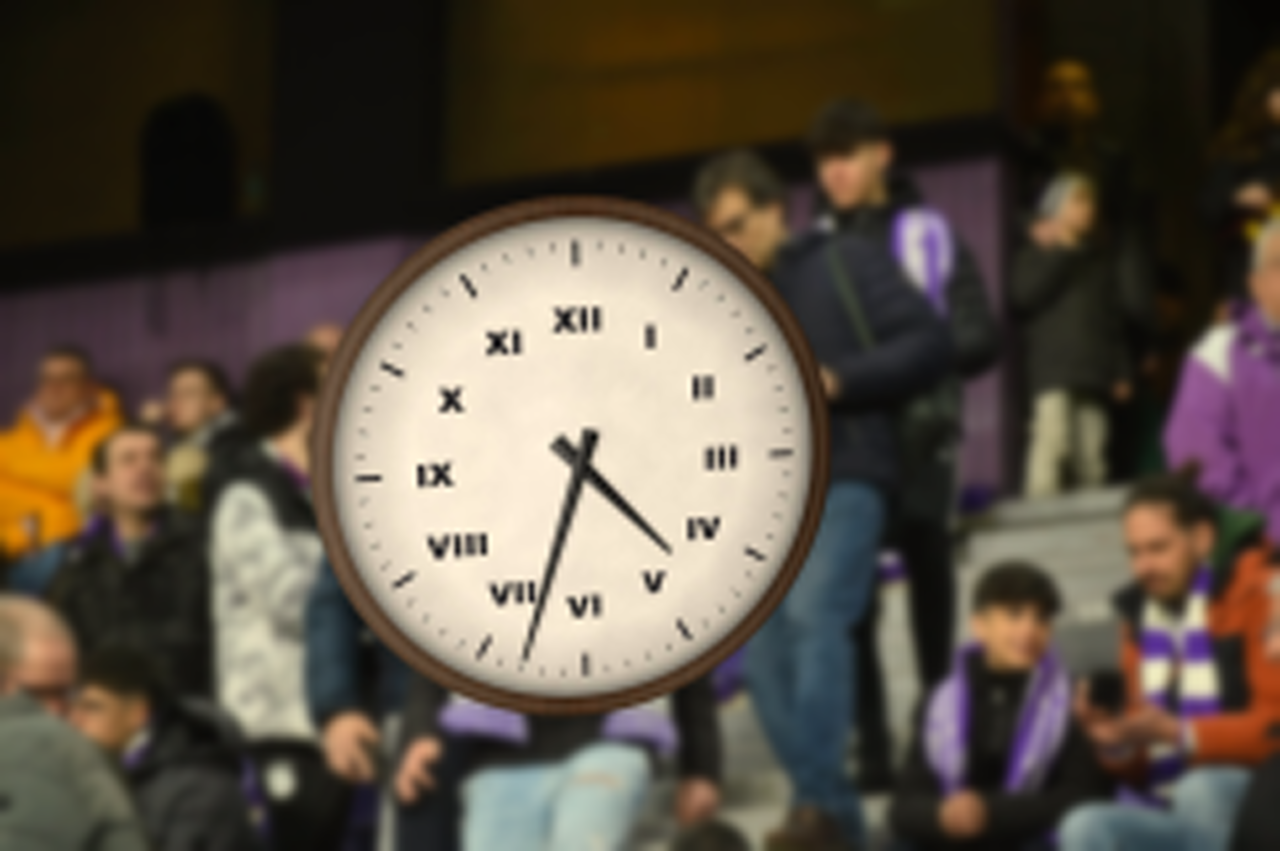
4:33
